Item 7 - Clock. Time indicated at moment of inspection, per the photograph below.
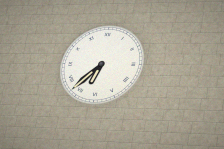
6:37
